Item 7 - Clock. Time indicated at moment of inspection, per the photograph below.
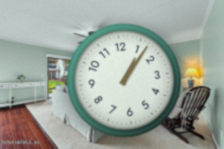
1:07
